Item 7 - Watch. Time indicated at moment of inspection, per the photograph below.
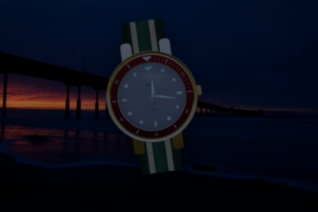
12:17
